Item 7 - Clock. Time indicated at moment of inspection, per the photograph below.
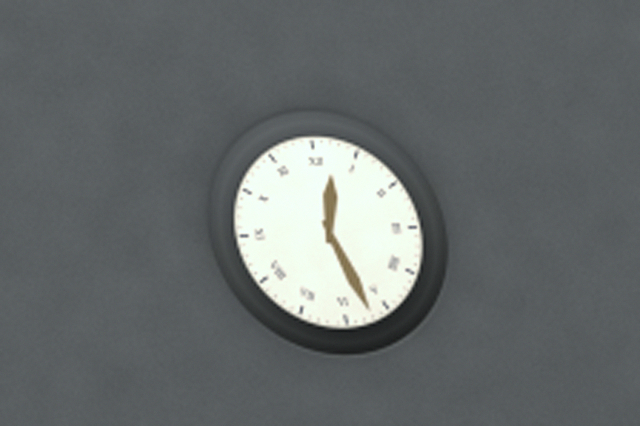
12:27
